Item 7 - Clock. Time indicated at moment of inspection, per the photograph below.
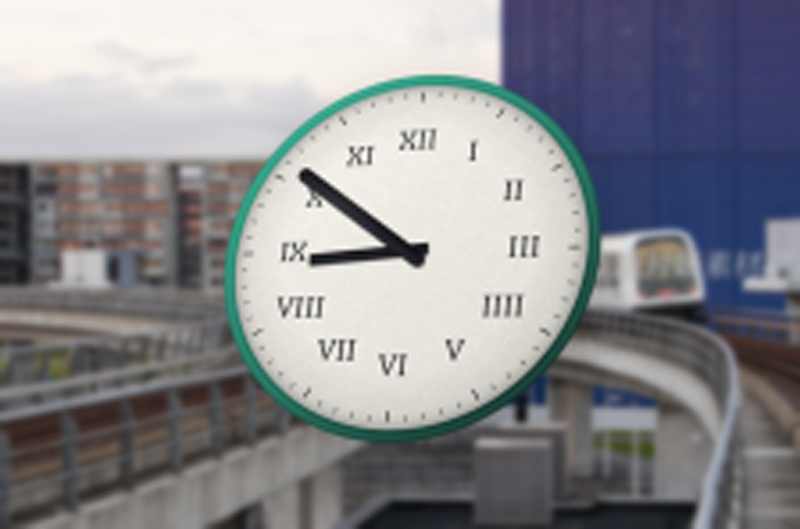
8:51
